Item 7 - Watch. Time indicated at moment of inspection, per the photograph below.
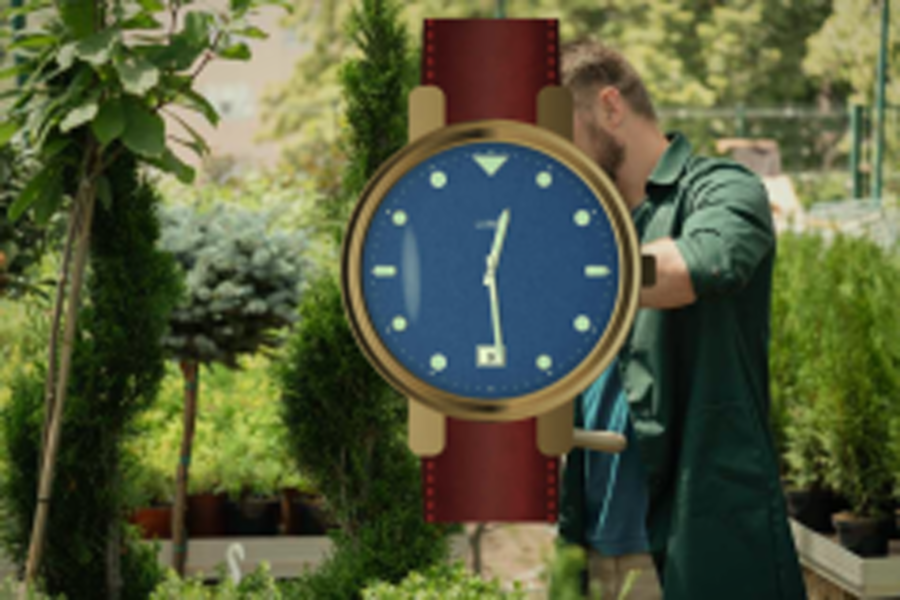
12:29
